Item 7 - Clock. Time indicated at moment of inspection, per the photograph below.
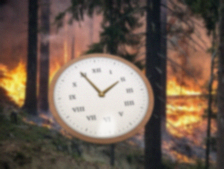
1:55
